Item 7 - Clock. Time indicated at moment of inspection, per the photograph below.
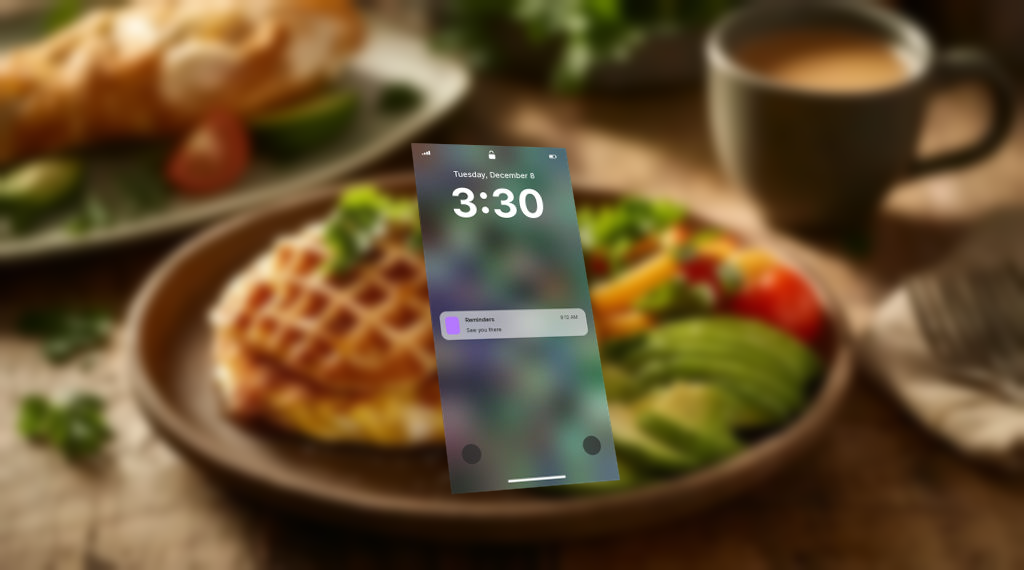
3:30
